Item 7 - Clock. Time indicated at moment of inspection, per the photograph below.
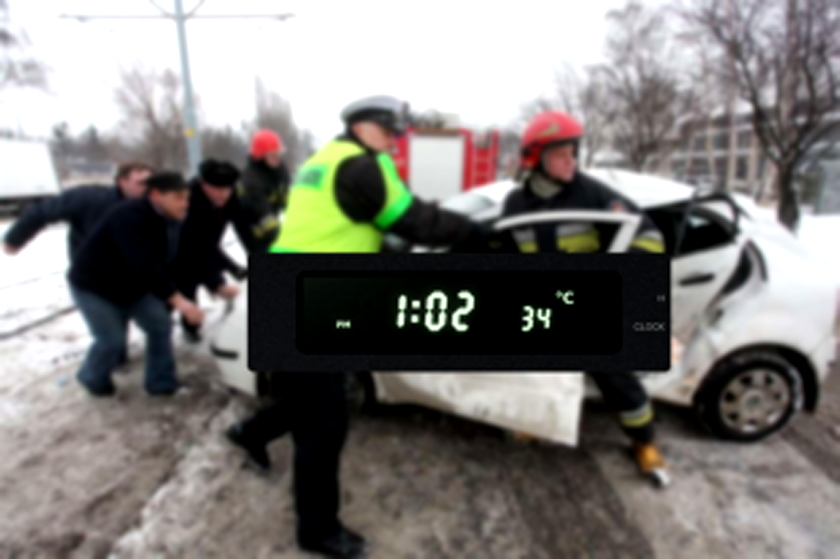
1:02
